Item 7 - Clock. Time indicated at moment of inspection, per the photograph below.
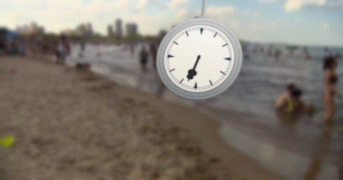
6:33
